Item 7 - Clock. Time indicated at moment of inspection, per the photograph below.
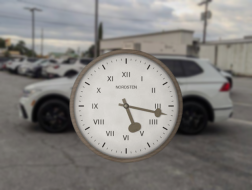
5:17
